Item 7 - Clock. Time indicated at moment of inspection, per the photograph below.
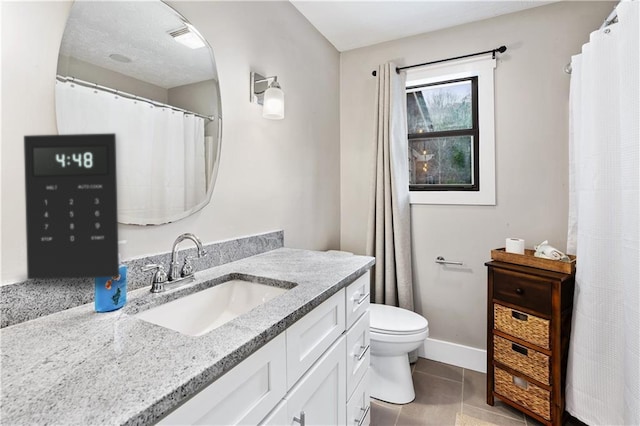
4:48
